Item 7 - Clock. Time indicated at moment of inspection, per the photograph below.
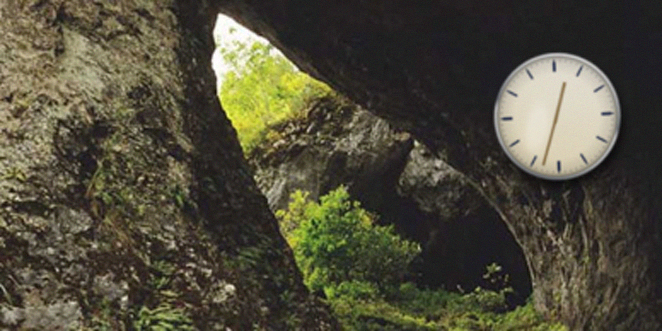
12:33
